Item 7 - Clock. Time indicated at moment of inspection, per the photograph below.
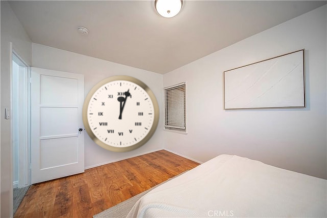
12:03
